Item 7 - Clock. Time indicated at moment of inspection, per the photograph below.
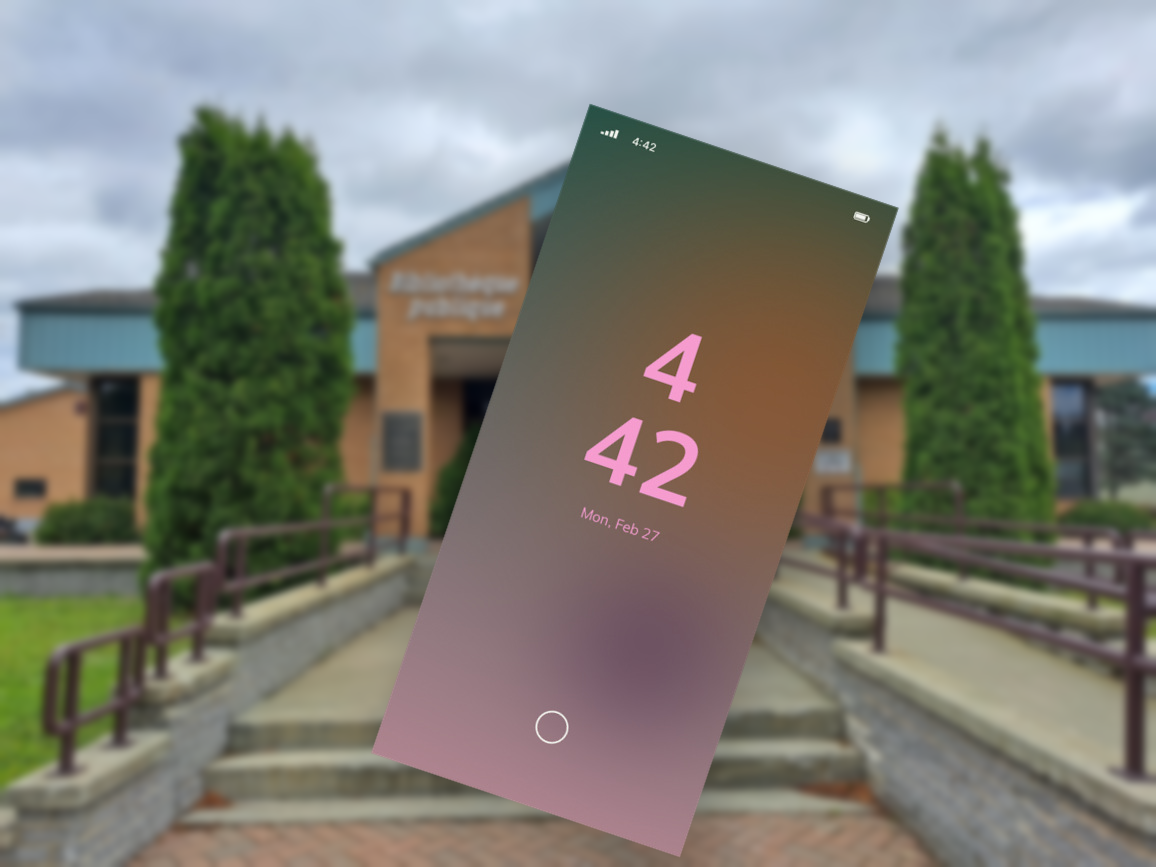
4:42
